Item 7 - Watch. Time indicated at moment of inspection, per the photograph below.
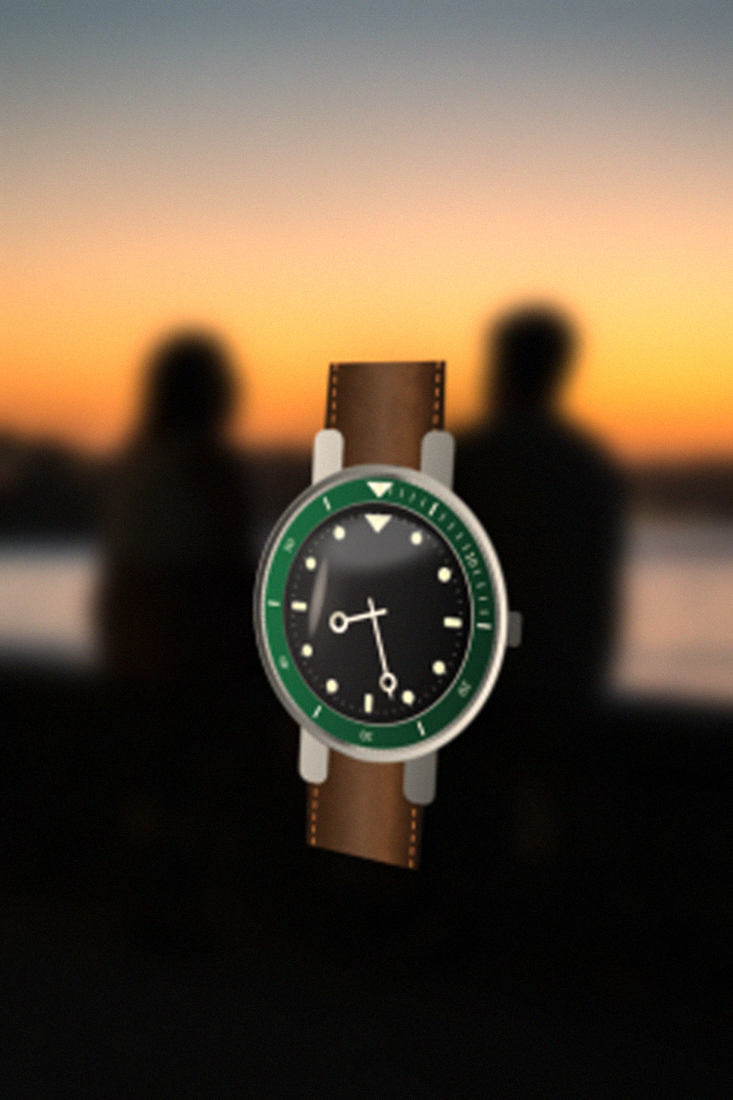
8:27
